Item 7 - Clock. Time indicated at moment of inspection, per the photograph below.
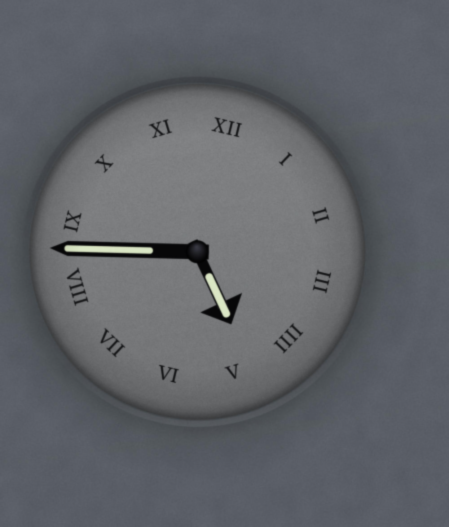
4:43
